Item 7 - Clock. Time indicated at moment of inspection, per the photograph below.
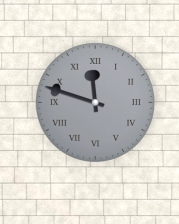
11:48
